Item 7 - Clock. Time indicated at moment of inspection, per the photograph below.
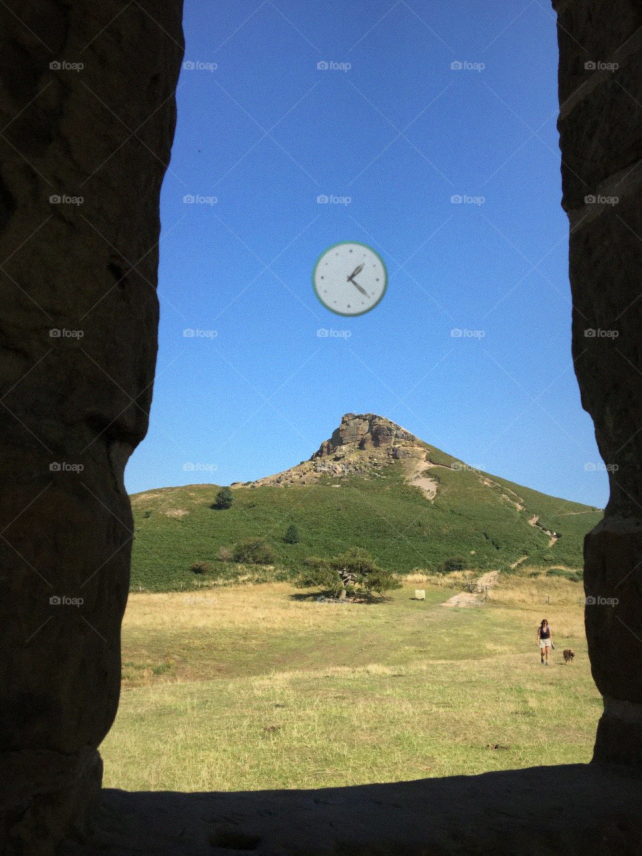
1:22
